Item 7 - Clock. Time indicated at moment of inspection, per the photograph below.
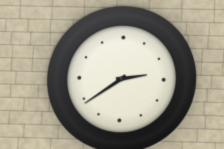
2:39
